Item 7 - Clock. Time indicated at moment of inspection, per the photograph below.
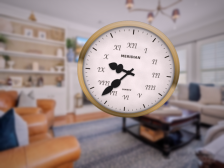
9:37
